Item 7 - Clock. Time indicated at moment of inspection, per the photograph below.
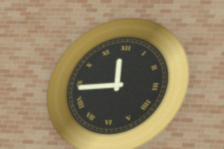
11:44
